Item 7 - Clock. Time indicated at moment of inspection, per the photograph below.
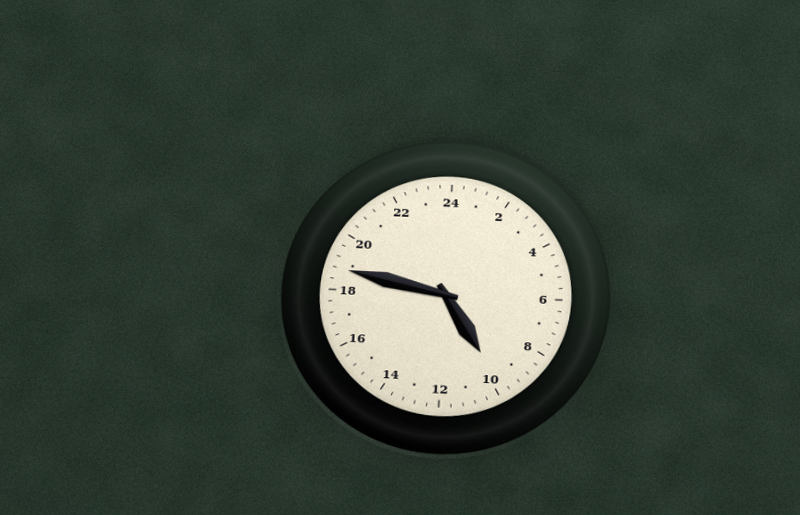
9:47
